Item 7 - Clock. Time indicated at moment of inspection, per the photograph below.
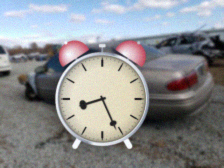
8:26
